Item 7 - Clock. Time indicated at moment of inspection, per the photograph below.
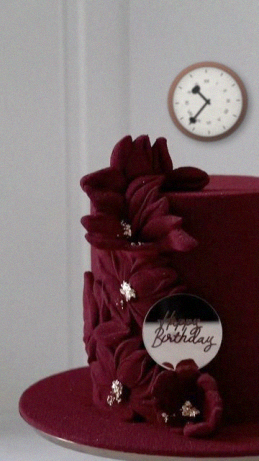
10:37
